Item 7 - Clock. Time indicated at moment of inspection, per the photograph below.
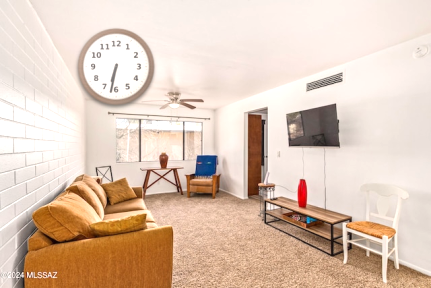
6:32
